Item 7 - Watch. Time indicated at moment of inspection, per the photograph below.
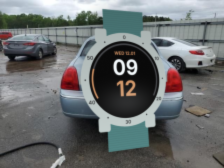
9:12
